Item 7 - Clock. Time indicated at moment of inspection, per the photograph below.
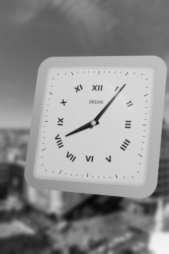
8:06
